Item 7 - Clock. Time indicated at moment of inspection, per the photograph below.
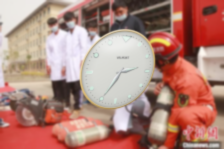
2:35
